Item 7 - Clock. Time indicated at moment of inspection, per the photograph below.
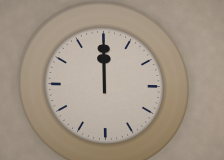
12:00
